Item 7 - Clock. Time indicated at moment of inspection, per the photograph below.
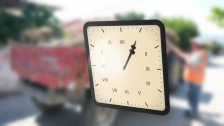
1:05
